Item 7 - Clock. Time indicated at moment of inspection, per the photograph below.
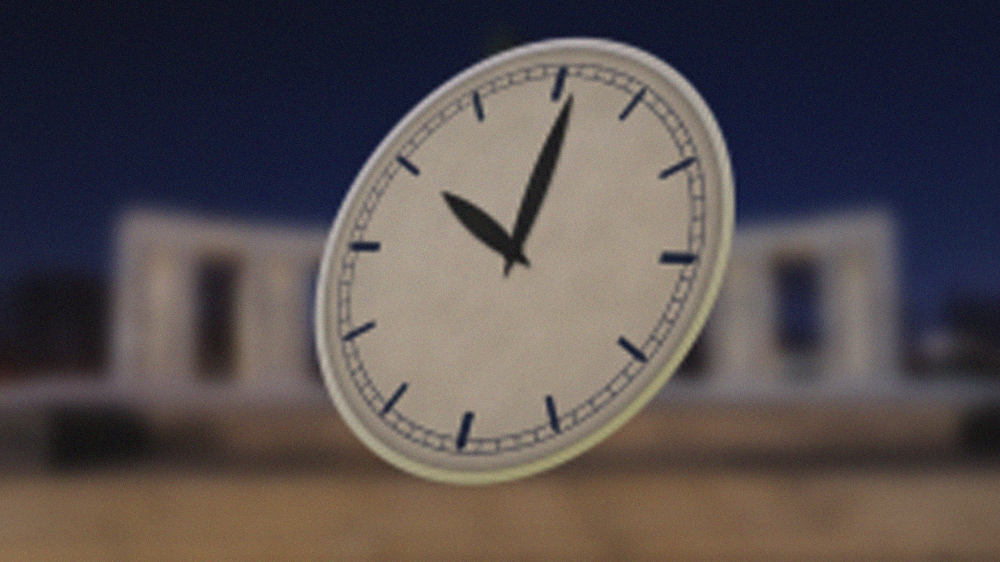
10:01
